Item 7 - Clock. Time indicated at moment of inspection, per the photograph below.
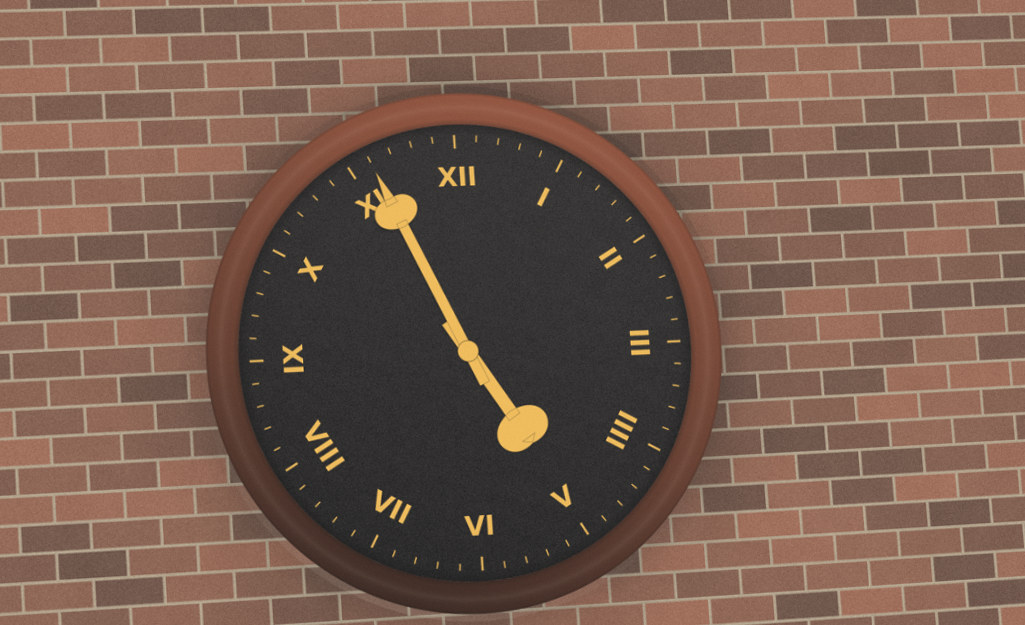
4:56
